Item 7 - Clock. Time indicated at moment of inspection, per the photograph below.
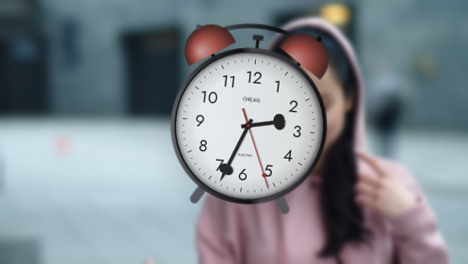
2:33:26
